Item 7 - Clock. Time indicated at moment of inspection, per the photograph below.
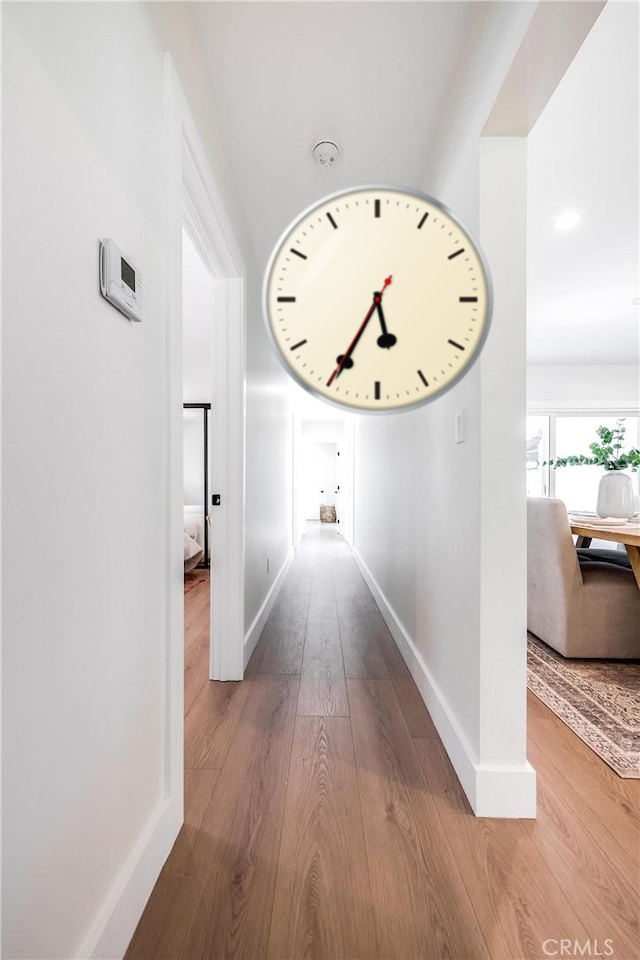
5:34:35
